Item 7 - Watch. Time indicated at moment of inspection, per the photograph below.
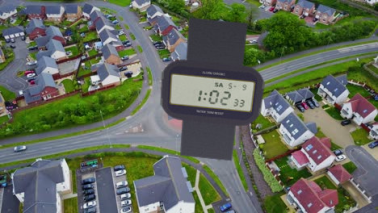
1:02:33
